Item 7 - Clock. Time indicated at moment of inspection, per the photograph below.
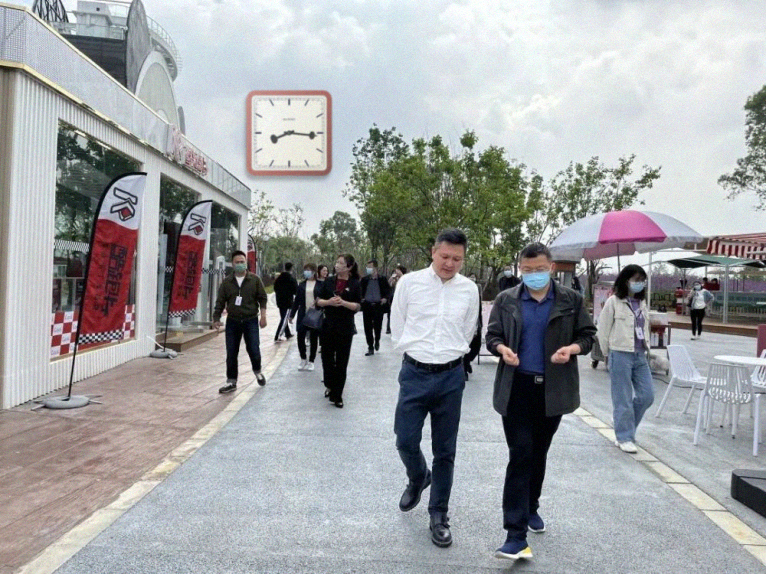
8:16
